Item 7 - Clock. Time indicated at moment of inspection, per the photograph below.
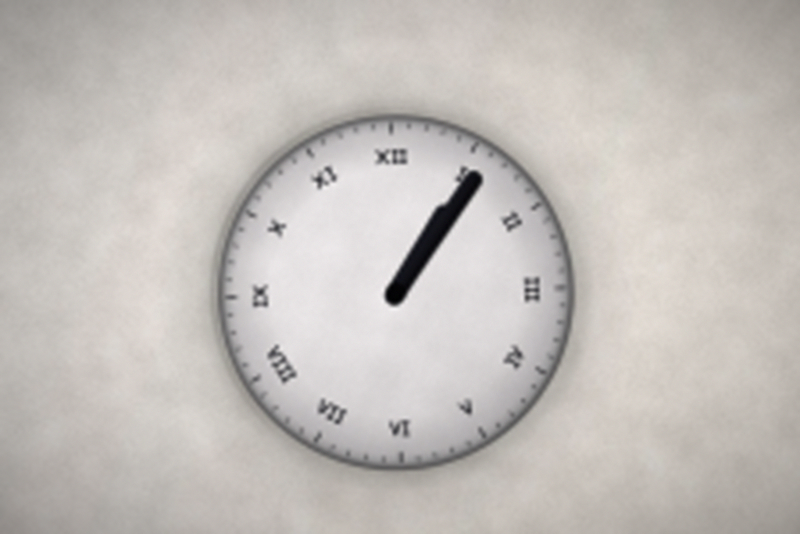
1:06
